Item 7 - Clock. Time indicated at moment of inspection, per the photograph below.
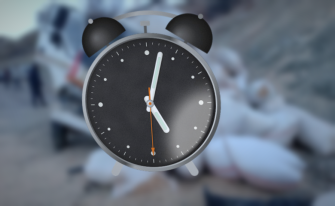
5:02:30
